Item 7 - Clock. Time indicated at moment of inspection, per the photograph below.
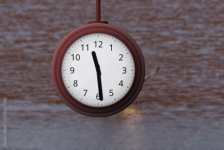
11:29
